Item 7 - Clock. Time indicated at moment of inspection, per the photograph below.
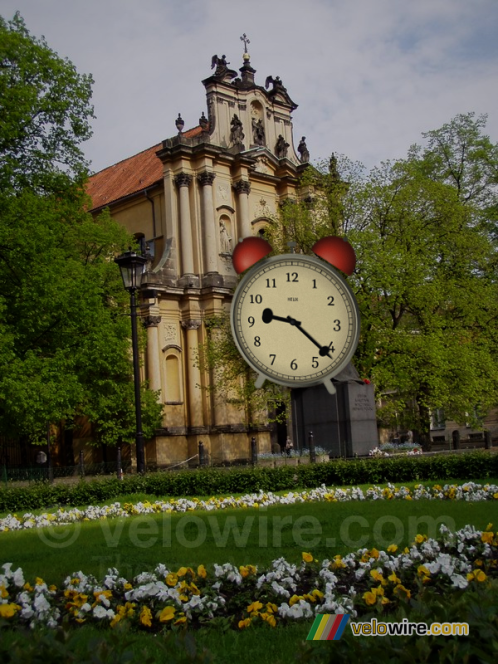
9:22
